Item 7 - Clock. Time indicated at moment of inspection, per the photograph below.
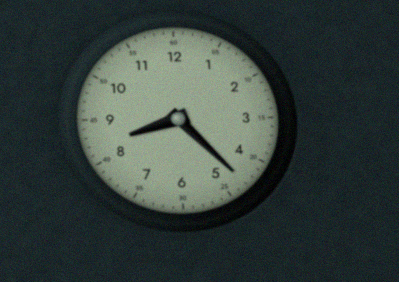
8:23
